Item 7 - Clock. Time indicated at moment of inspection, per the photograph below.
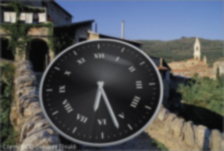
6:27
